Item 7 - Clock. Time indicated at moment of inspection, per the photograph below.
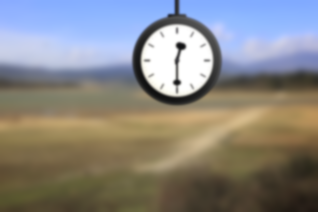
12:30
